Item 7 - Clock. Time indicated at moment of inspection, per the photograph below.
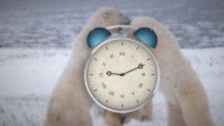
9:11
